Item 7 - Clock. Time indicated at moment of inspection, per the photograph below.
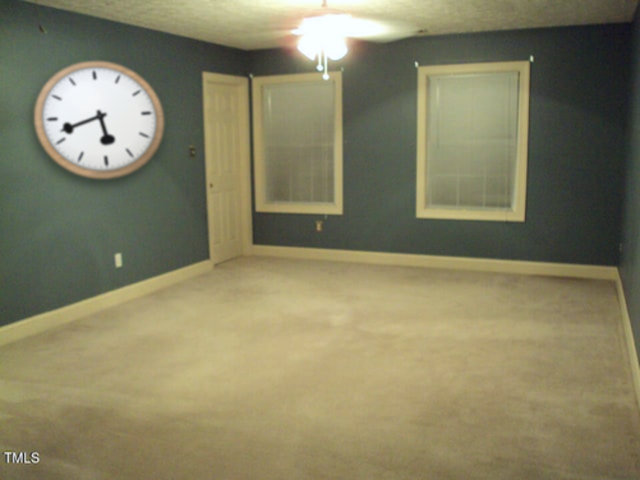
5:42
